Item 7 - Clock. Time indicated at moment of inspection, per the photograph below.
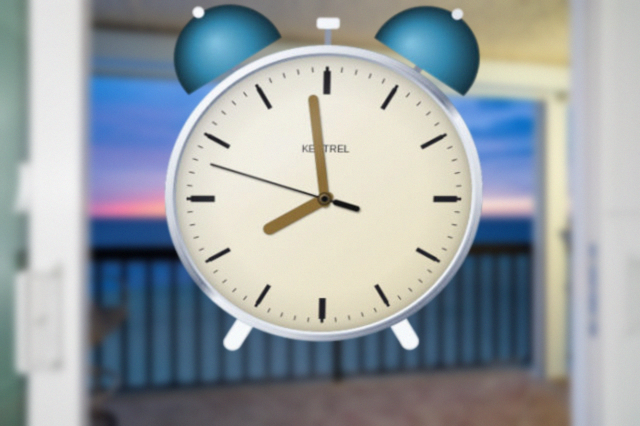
7:58:48
